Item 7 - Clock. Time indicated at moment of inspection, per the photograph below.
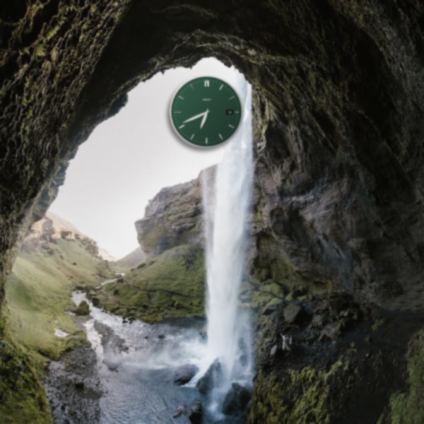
6:41
